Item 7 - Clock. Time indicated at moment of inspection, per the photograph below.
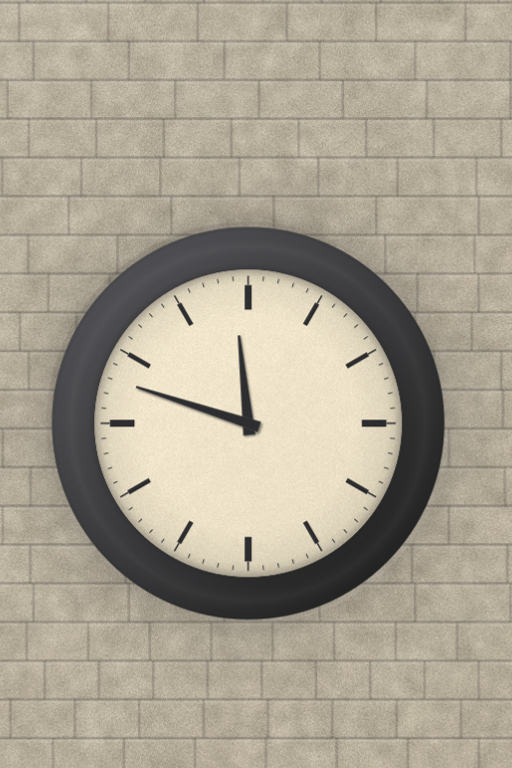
11:48
